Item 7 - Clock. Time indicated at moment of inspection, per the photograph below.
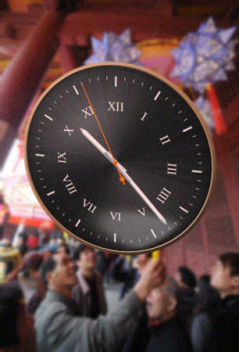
10:22:56
